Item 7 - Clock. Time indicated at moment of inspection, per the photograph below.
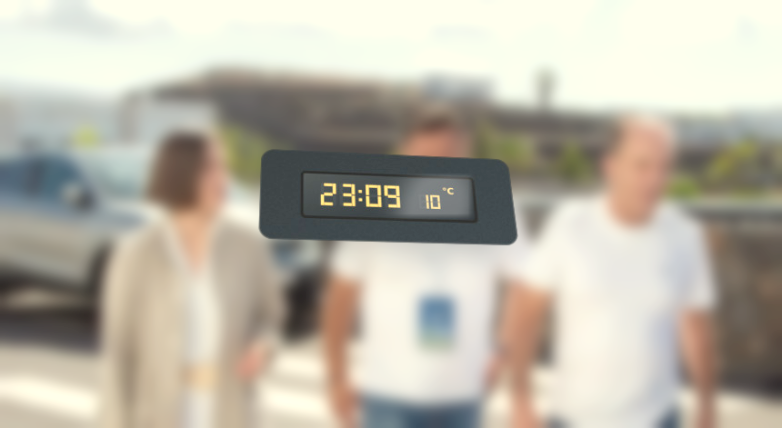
23:09
